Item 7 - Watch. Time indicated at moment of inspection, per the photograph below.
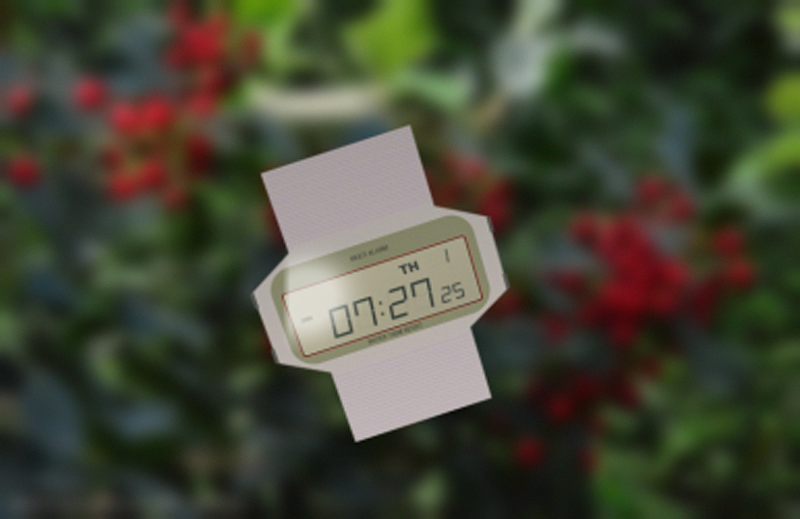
7:27:25
